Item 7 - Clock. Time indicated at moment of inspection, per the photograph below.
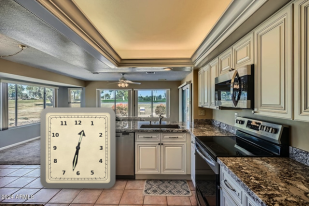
12:32
